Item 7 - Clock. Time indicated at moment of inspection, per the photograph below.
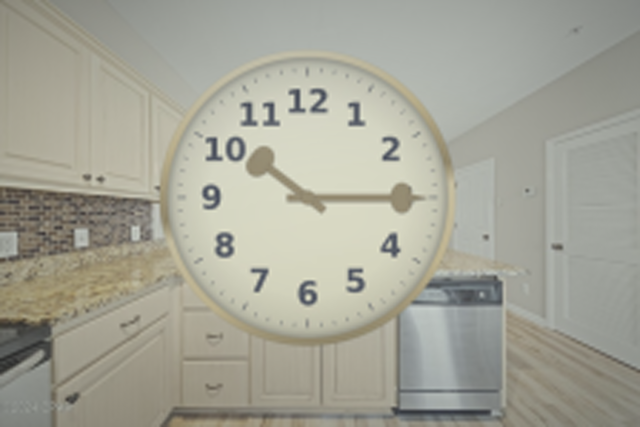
10:15
